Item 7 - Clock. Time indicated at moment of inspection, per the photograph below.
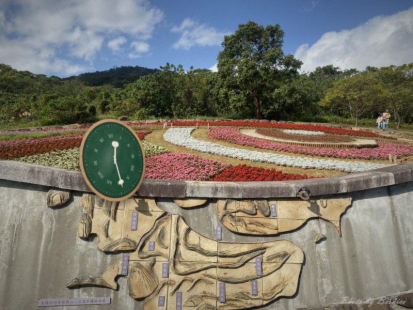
12:29
